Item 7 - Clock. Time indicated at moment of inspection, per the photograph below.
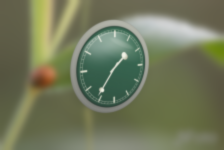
1:36
